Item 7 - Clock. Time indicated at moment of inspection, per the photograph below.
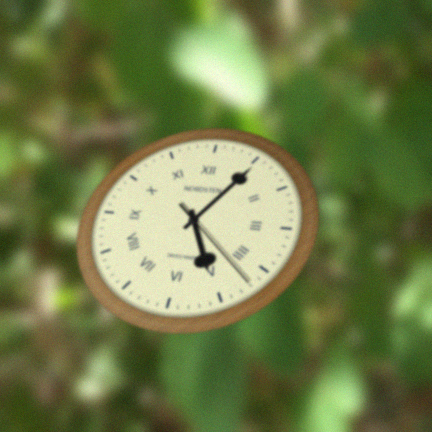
5:05:22
